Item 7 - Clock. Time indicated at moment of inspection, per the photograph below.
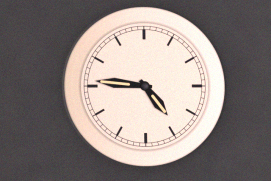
4:46
